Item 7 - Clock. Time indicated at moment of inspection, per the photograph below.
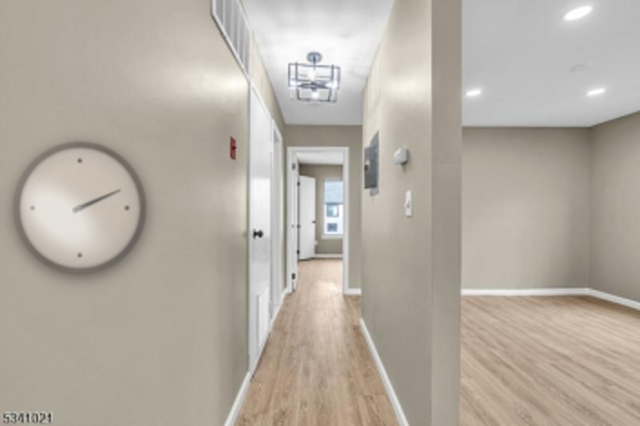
2:11
